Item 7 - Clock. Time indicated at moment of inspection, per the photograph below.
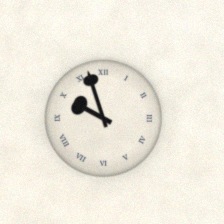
9:57
